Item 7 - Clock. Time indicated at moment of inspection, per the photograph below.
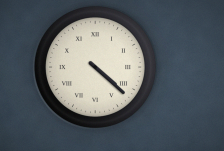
4:22
